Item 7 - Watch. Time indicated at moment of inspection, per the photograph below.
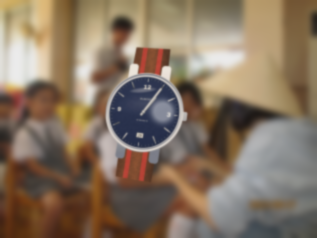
1:05
